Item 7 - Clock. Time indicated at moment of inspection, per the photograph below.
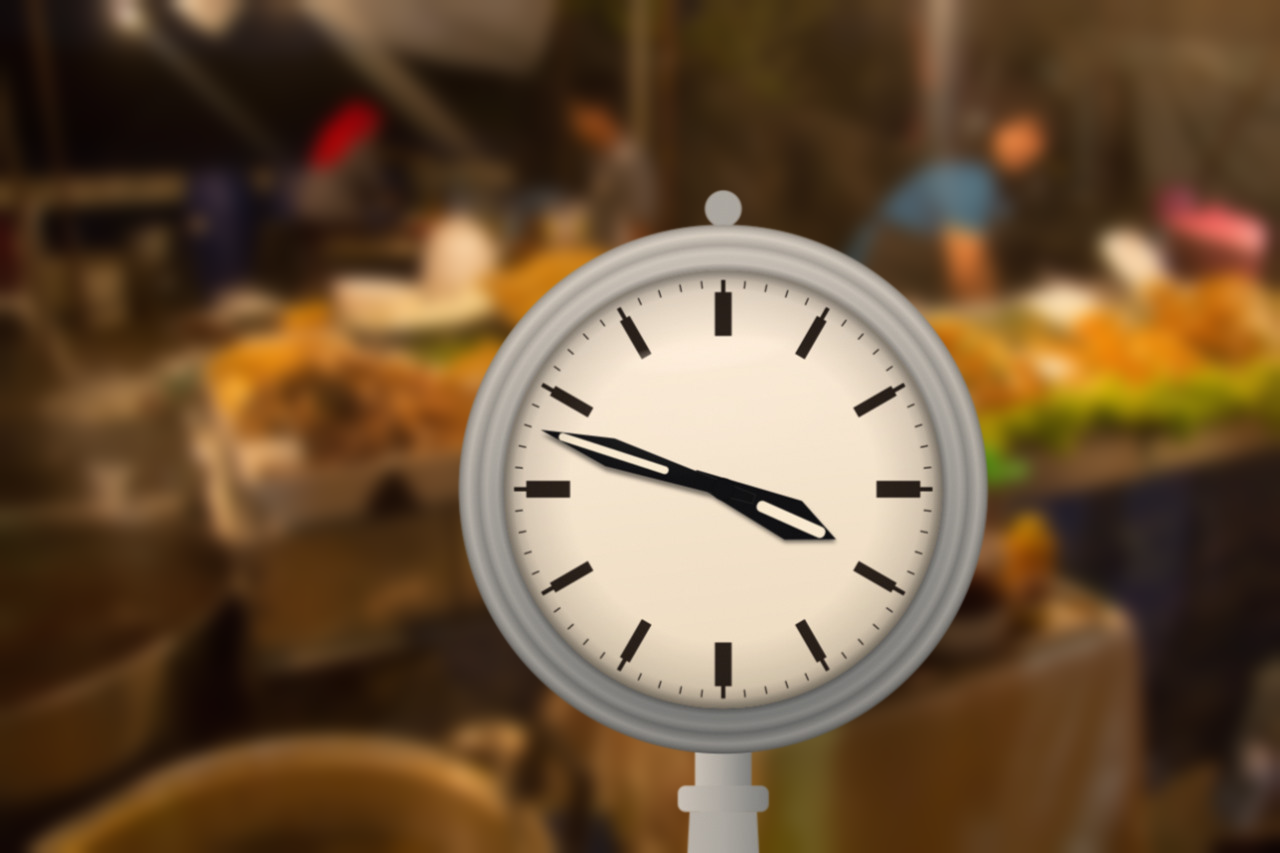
3:48
